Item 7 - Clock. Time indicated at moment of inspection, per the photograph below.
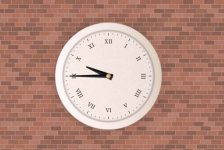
9:45
